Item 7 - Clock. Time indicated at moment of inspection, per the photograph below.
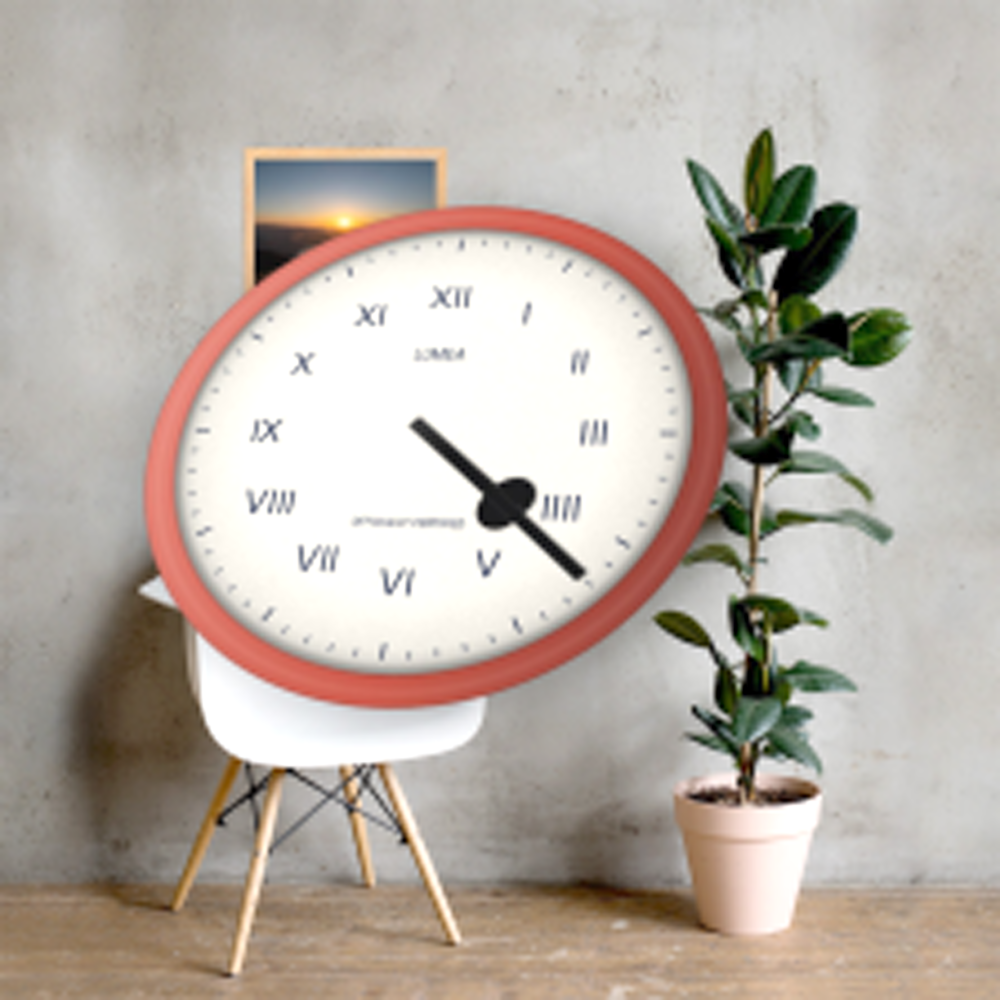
4:22
